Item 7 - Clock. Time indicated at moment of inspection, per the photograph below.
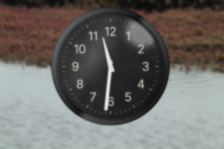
11:31
